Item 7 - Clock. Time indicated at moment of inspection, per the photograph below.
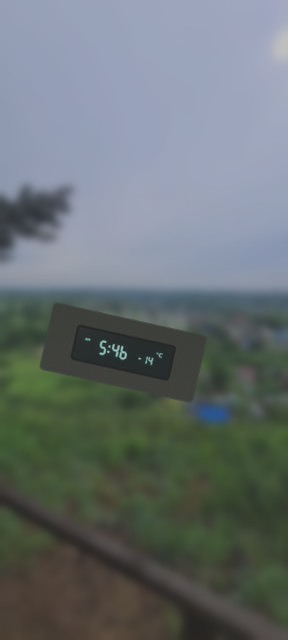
5:46
